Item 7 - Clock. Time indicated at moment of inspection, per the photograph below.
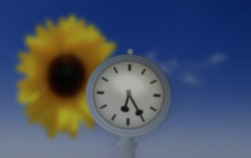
6:25
